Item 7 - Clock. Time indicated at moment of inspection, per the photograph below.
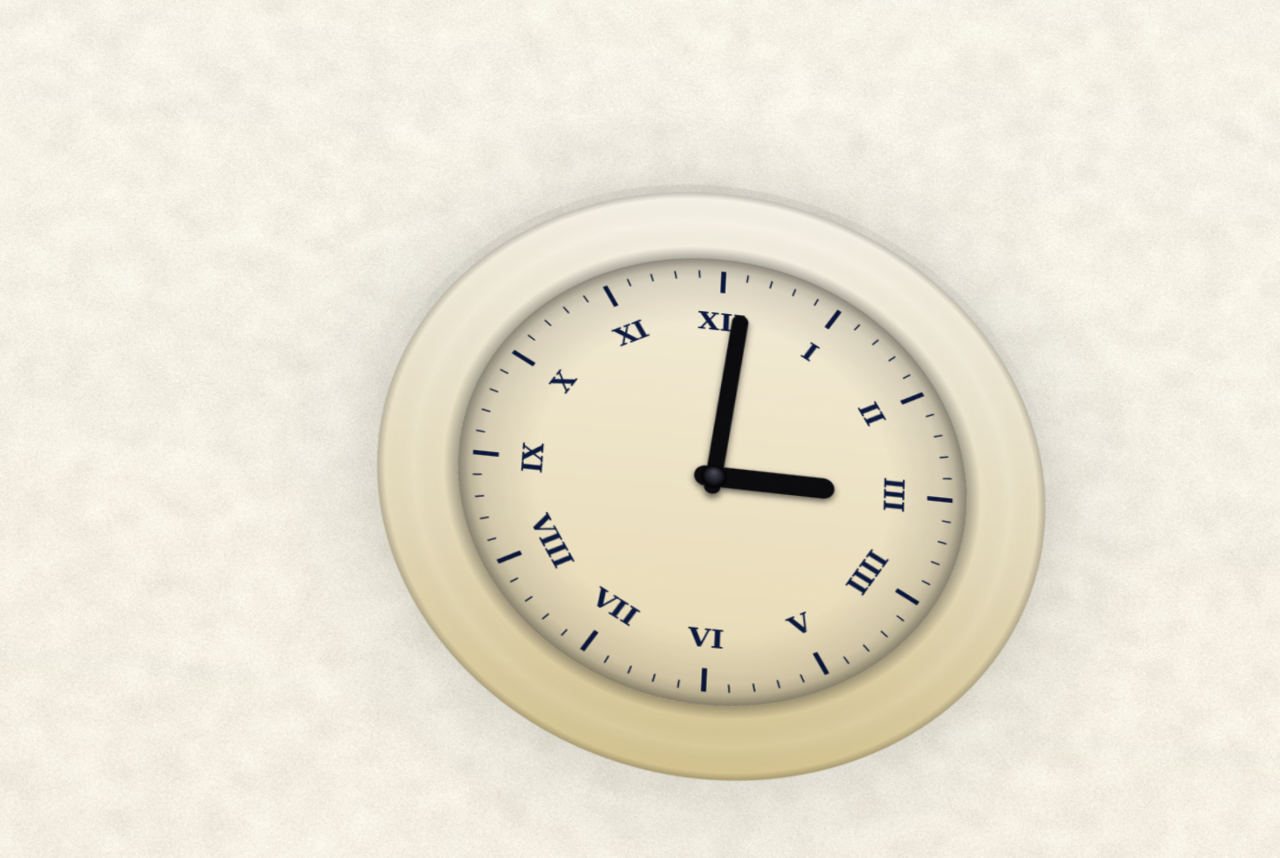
3:01
